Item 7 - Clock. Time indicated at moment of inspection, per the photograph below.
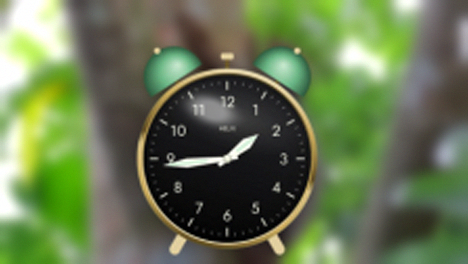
1:44
